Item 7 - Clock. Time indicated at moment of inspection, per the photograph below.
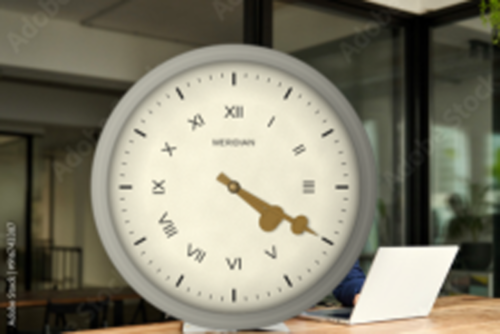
4:20
